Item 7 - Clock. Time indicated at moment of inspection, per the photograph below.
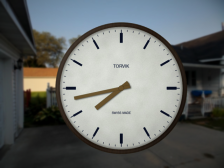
7:43
